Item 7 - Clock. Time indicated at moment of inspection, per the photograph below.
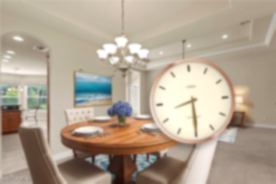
8:30
